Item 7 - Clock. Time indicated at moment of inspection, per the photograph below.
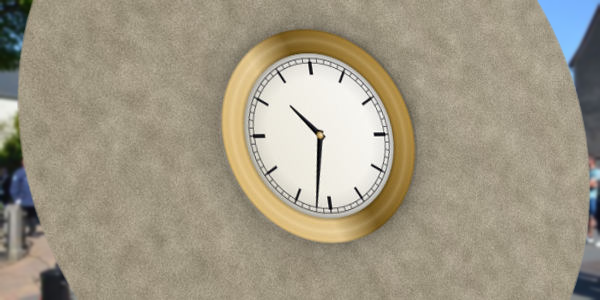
10:32
